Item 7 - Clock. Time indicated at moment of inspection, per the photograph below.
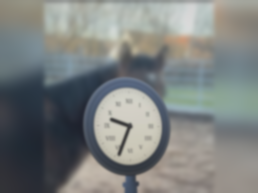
9:34
